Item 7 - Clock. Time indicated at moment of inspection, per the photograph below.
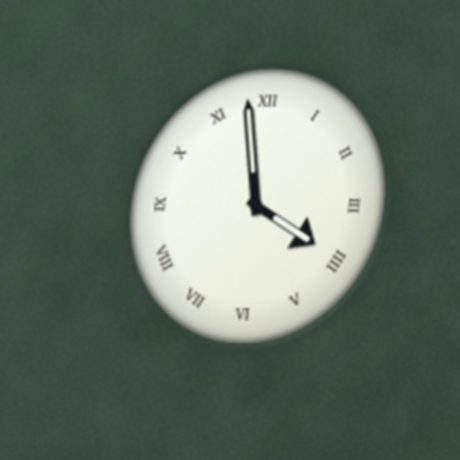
3:58
